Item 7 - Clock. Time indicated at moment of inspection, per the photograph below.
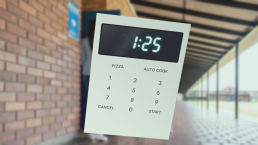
1:25
